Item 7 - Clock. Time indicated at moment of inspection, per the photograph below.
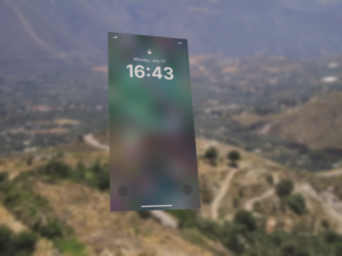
16:43
